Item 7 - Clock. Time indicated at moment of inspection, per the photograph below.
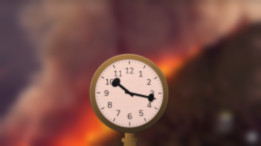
10:17
